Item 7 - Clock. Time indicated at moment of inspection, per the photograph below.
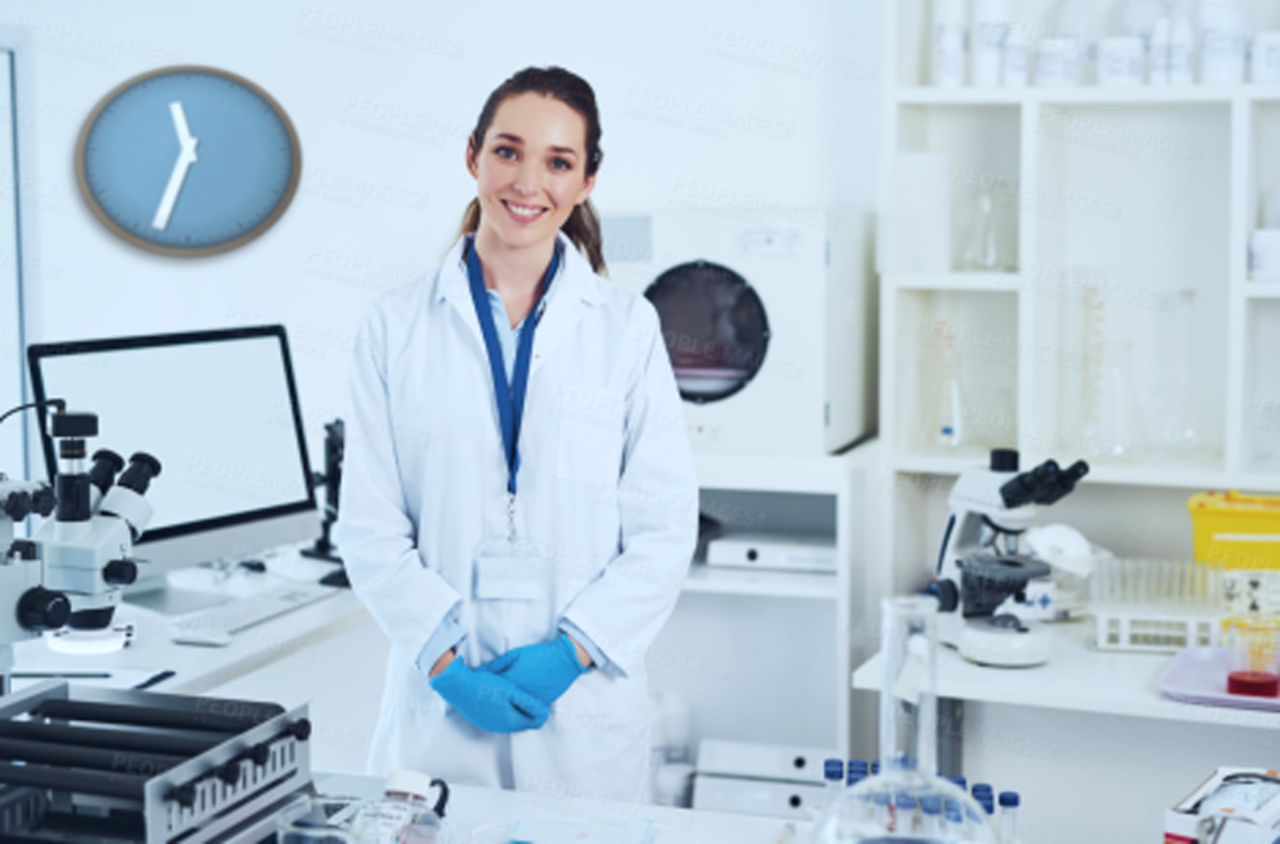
11:33
